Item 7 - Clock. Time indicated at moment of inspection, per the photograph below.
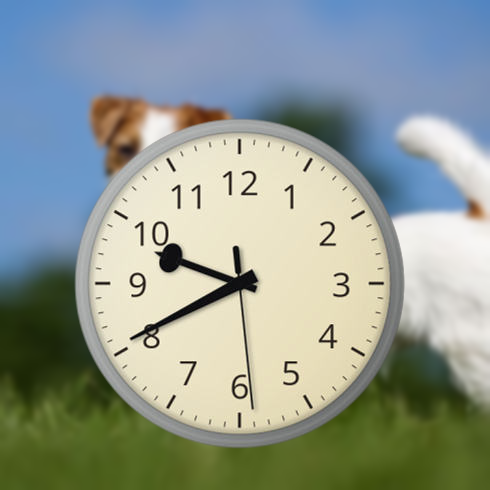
9:40:29
